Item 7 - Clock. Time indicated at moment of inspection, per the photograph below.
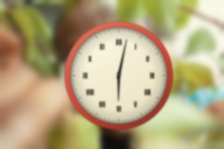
6:02
